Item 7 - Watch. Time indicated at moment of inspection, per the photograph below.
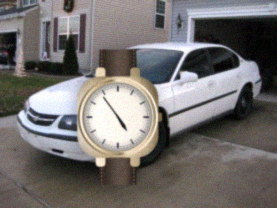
4:54
